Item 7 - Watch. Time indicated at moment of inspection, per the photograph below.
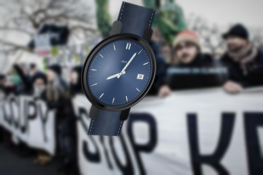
8:04
